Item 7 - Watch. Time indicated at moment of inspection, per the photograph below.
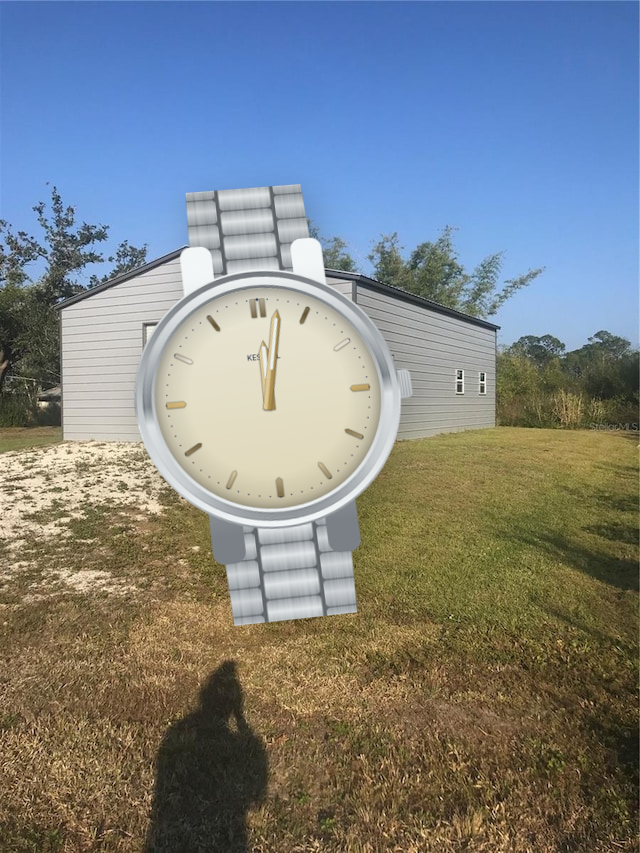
12:02
